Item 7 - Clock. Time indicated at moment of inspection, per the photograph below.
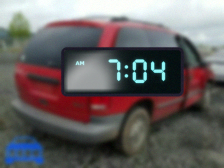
7:04
